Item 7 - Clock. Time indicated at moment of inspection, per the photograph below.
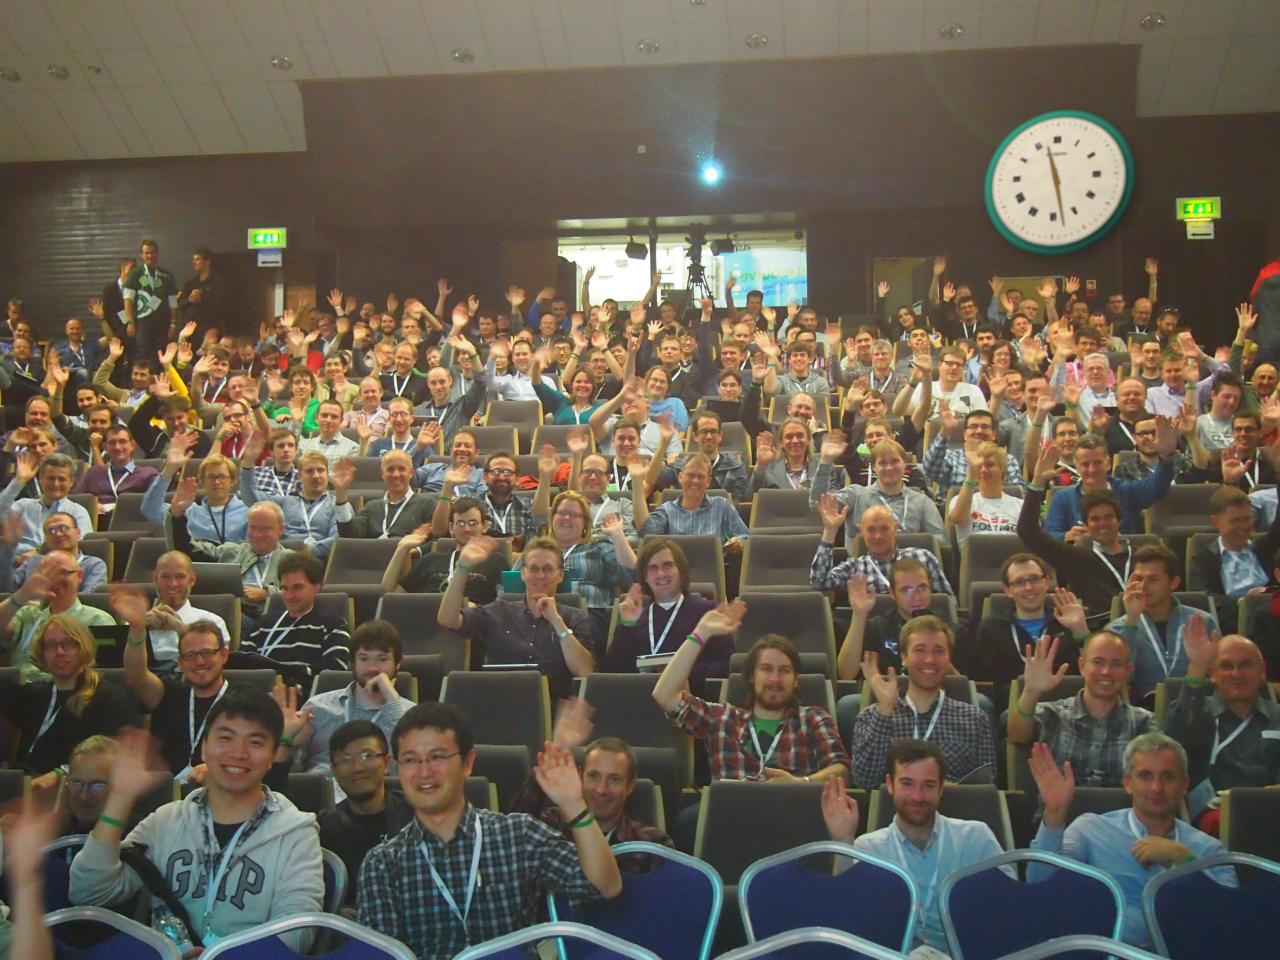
11:28
